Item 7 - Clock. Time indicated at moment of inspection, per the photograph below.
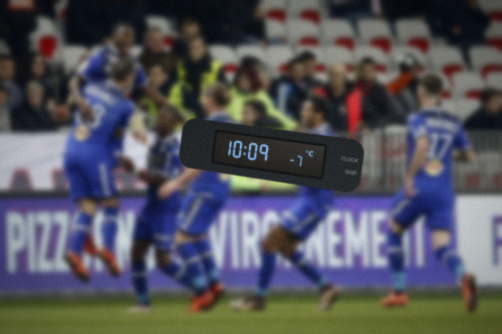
10:09
